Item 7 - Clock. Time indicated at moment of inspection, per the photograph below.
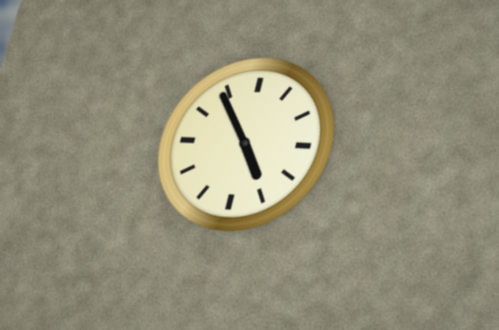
4:54
